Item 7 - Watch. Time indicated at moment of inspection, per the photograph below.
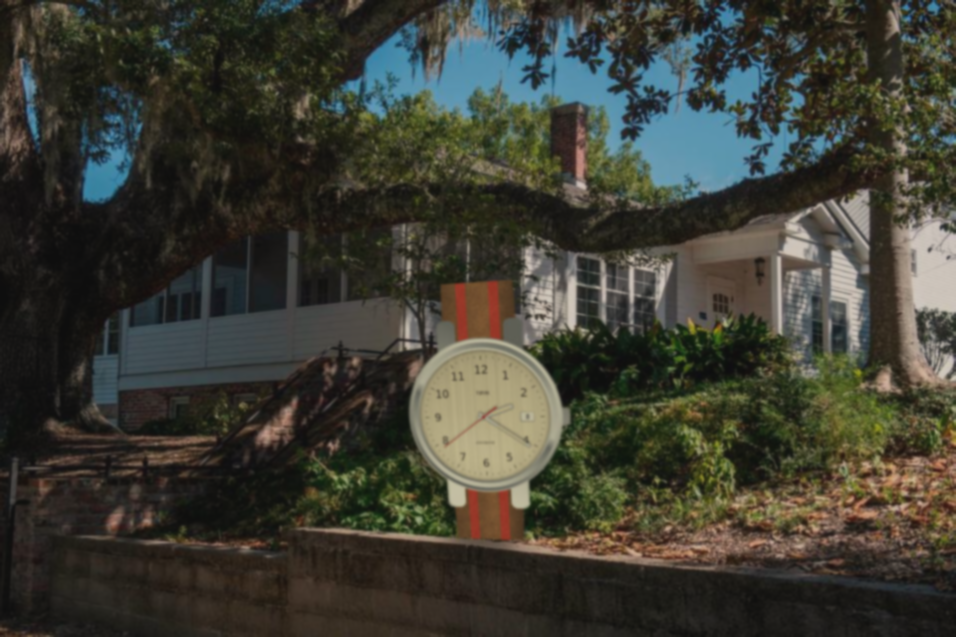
2:20:39
